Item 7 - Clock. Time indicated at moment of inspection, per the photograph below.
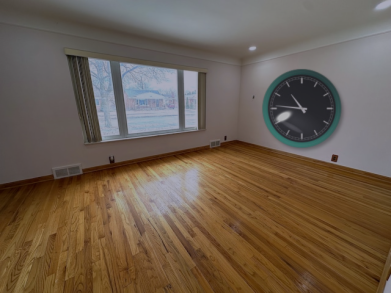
10:46
